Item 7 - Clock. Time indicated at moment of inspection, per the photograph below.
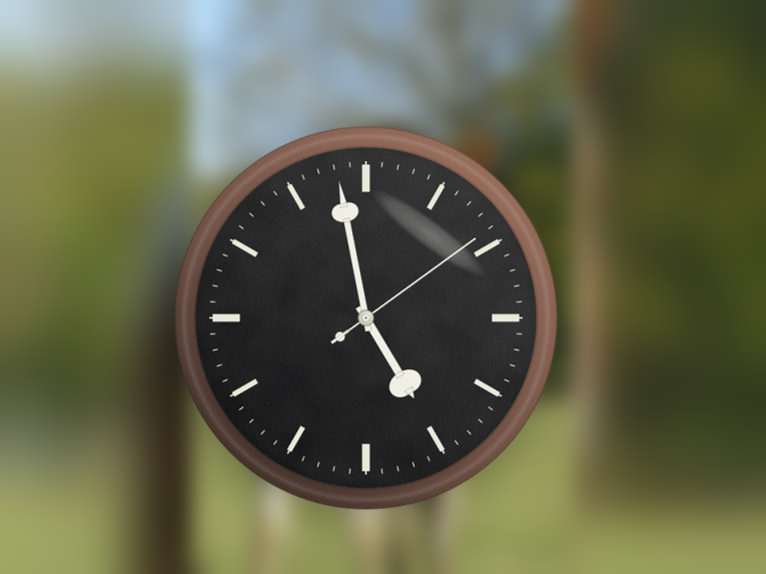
4:58:09
